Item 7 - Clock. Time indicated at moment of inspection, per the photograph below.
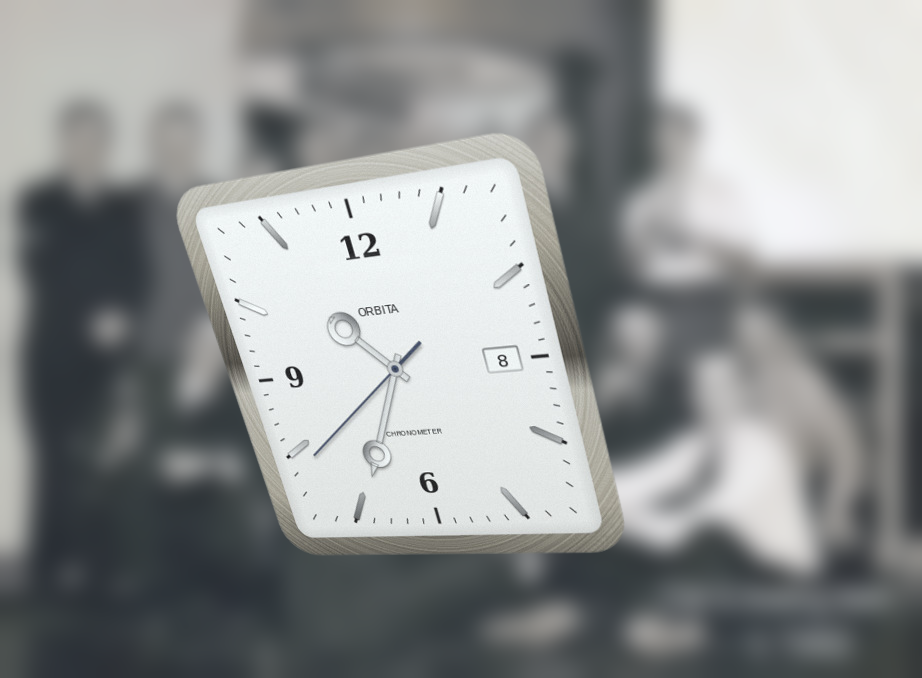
10:34:39
